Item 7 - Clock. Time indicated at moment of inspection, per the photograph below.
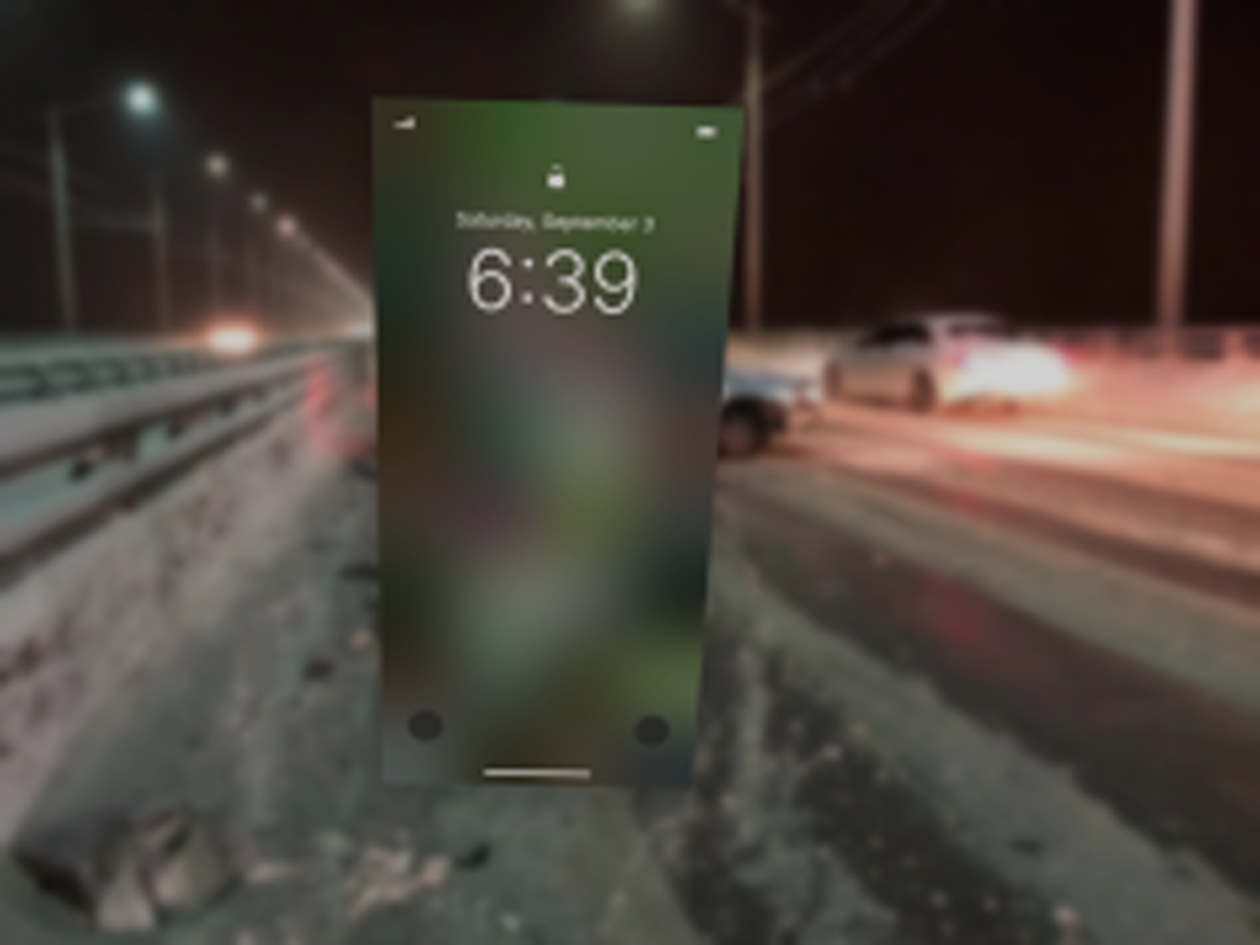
6:39
